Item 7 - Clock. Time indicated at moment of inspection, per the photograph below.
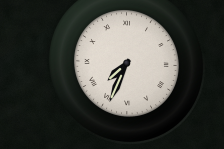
7:34
